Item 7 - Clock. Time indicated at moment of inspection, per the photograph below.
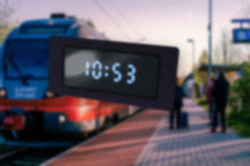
10:53
